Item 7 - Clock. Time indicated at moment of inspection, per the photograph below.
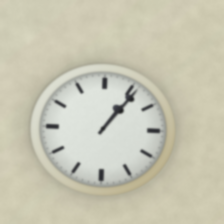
1:06
